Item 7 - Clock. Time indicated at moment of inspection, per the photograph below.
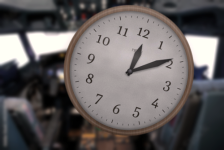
12:09
